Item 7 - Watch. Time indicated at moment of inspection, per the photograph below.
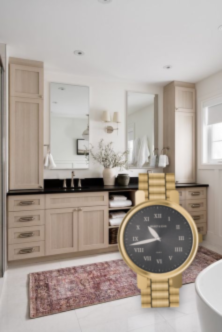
10:43
